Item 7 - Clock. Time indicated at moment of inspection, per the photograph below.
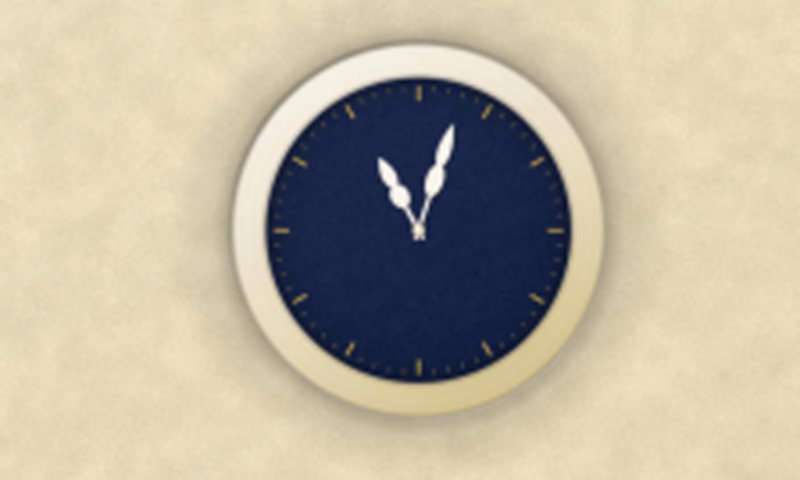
11:03
